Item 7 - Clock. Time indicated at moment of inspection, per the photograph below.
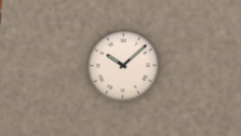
10:08
